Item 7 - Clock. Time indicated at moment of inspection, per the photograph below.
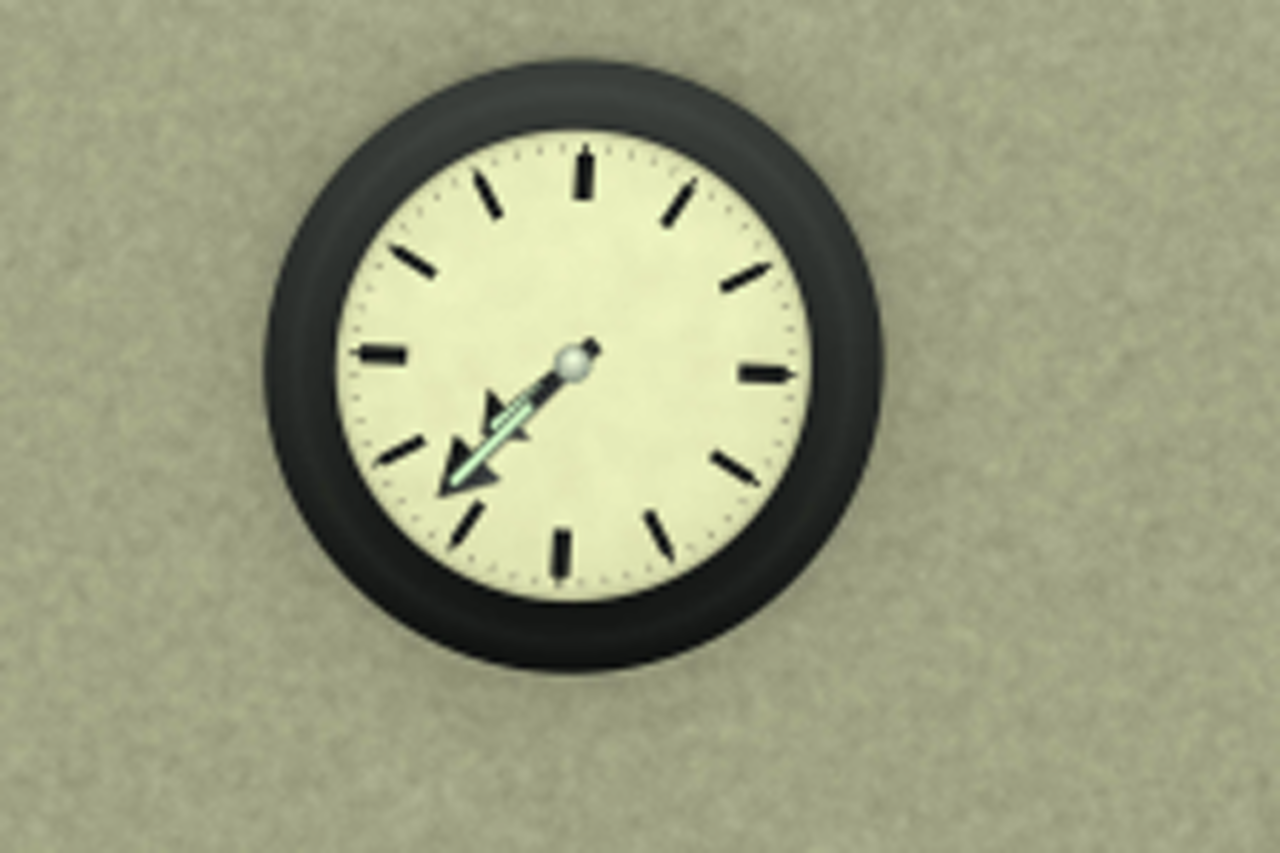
7:37
